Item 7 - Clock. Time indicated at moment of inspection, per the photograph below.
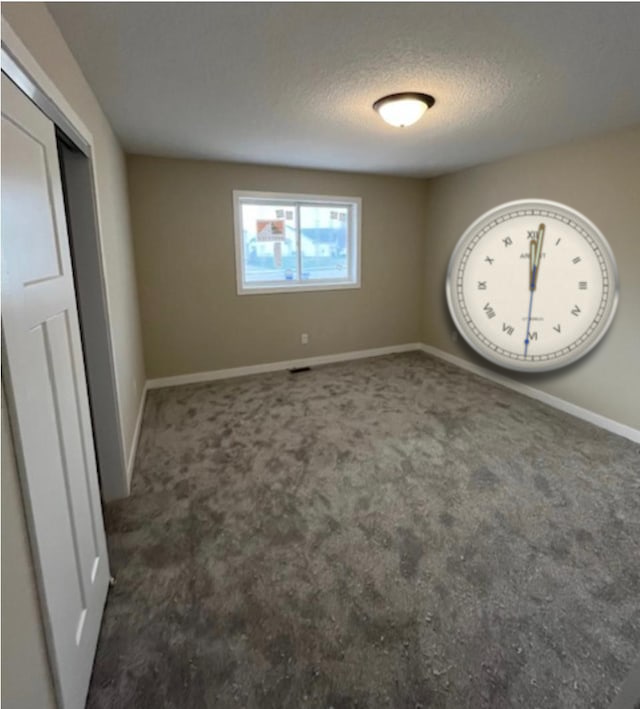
12:01:31
